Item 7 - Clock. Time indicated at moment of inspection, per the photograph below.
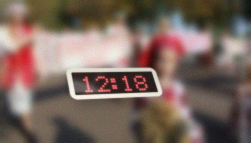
12:18
